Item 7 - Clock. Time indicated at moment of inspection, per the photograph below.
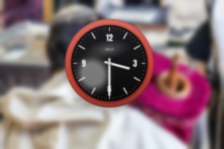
3:30
